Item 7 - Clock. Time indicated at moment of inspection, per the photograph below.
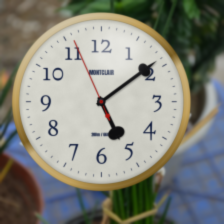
5:08:56
